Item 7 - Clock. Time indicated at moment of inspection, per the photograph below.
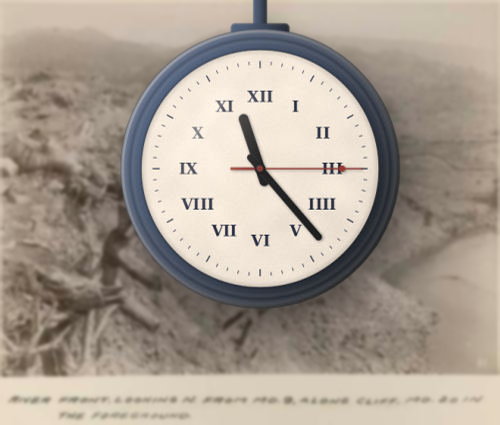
11:23:15
